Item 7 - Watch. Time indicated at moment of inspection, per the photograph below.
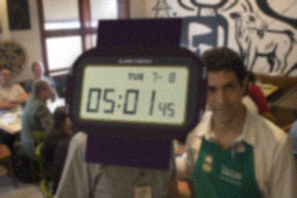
5:01:45
